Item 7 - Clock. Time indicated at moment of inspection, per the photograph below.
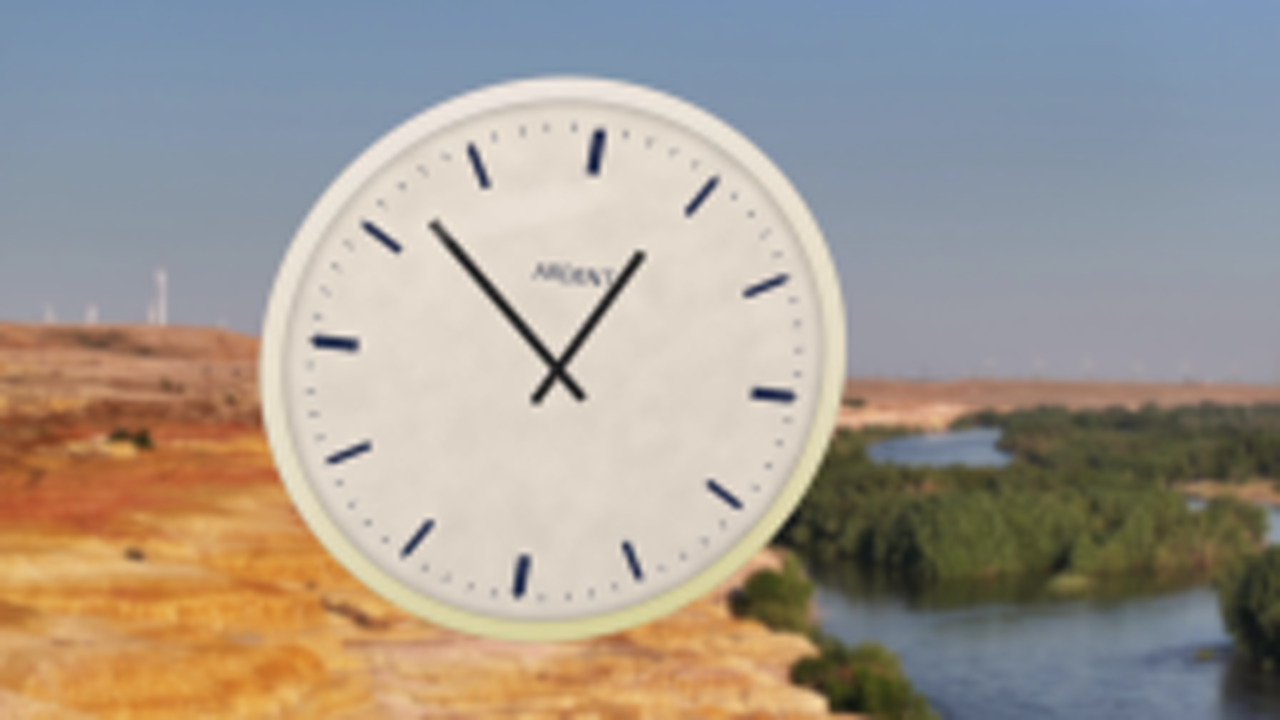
12:52
